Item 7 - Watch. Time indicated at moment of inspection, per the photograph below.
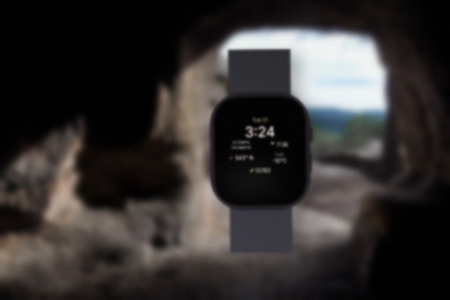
3:24
